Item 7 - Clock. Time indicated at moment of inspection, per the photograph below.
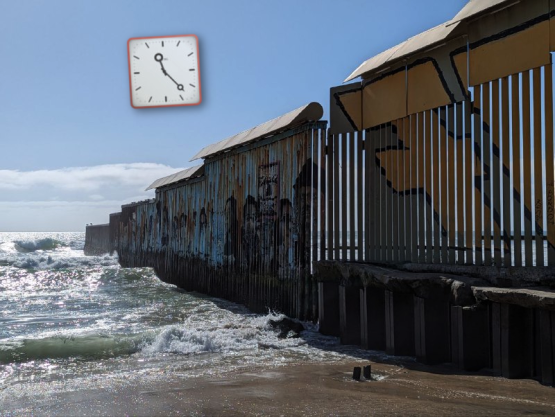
11:23
